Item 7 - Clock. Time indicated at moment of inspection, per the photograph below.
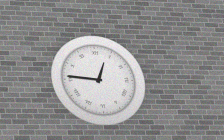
12:46
